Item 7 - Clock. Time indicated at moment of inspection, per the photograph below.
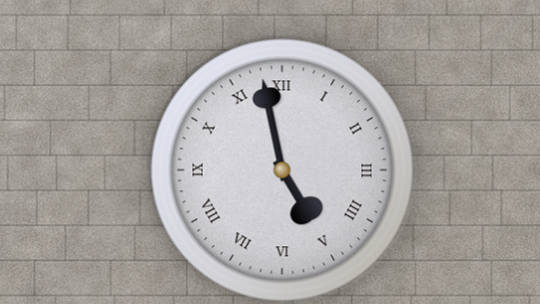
4:58
